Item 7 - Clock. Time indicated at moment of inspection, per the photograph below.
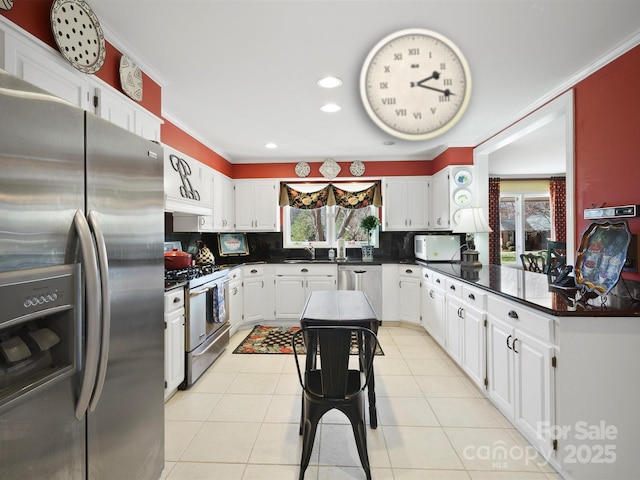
2:18
